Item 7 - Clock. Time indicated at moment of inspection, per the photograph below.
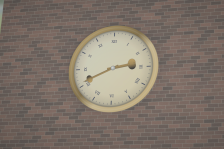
2:41
